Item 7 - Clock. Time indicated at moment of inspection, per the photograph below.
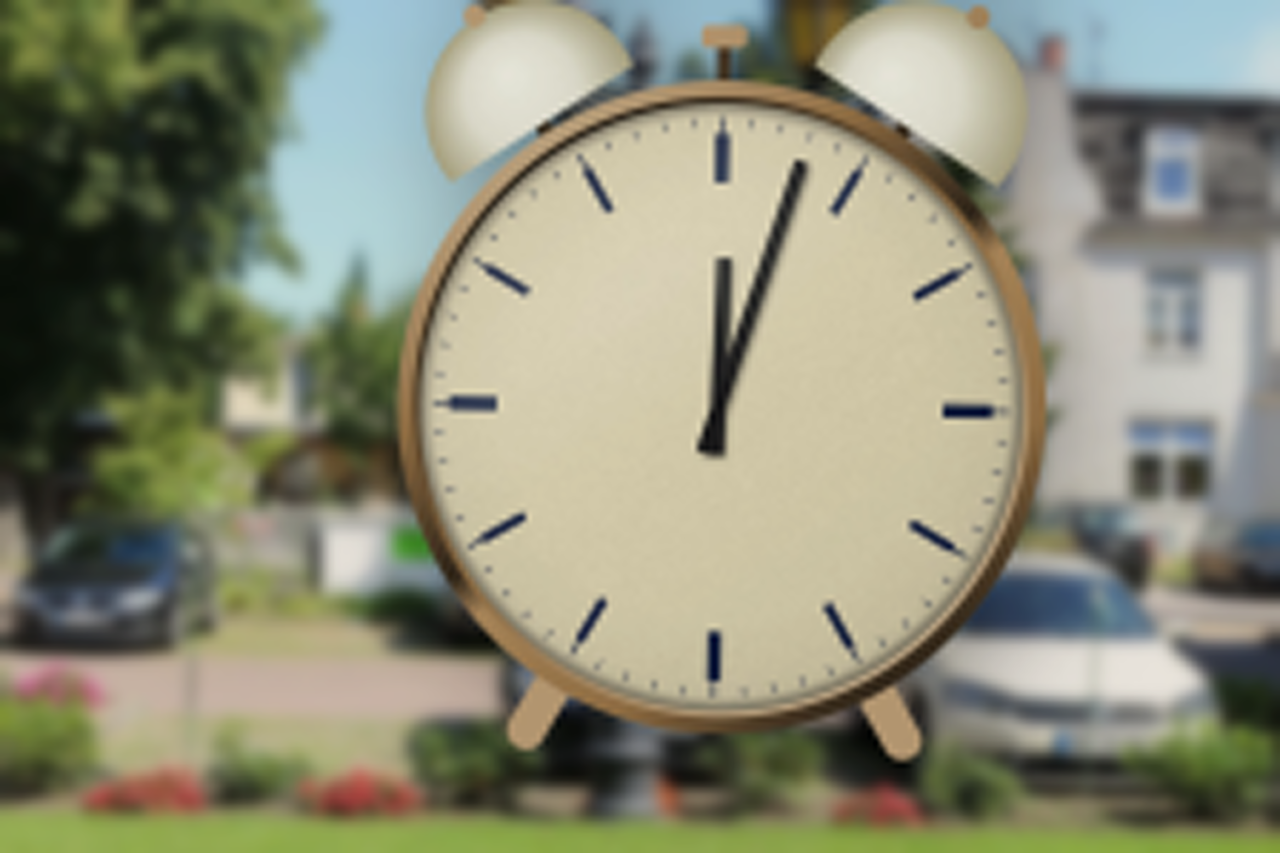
12:03
